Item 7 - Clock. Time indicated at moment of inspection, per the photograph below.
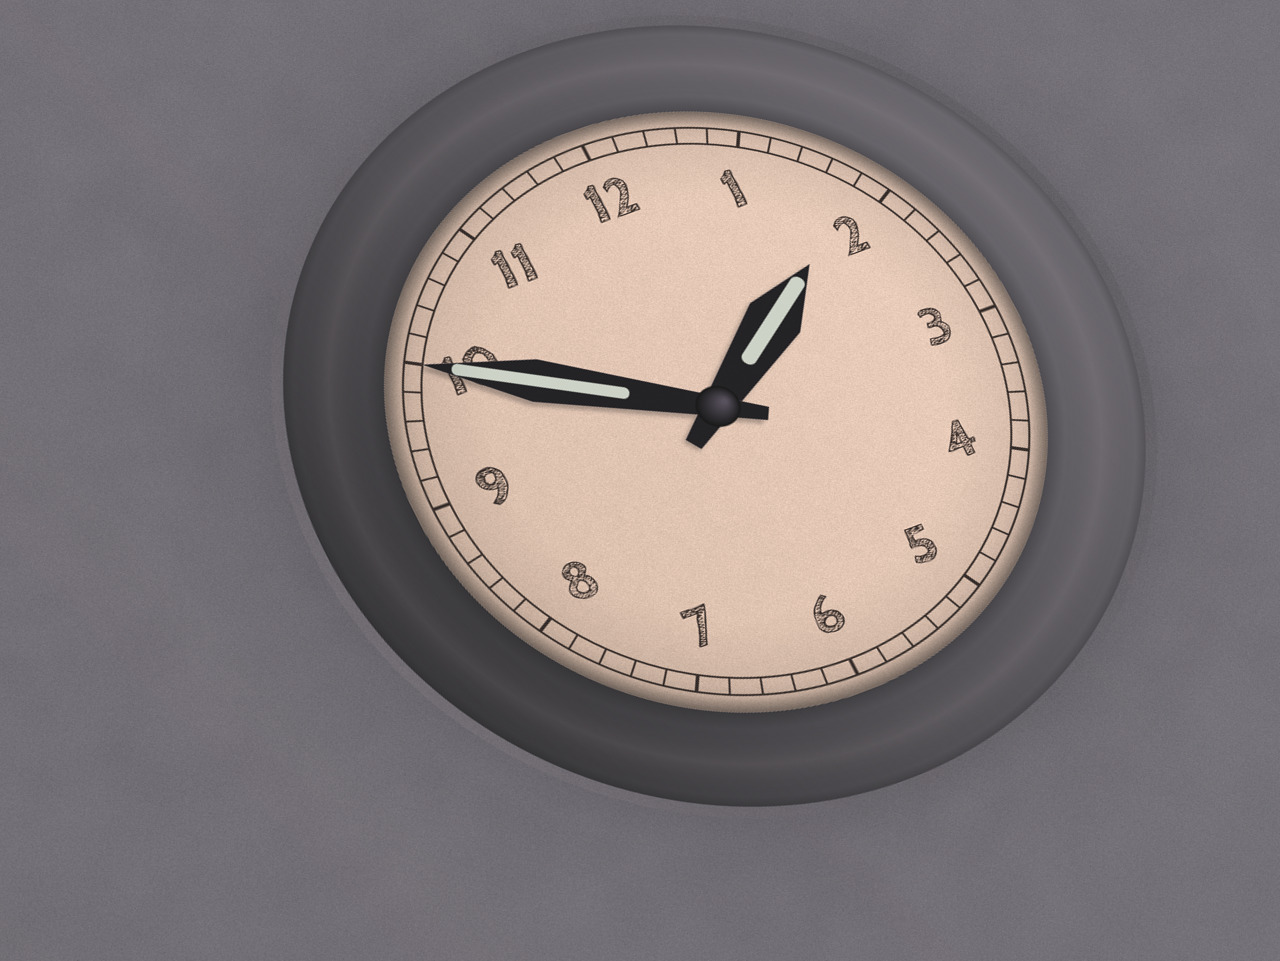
1:50
